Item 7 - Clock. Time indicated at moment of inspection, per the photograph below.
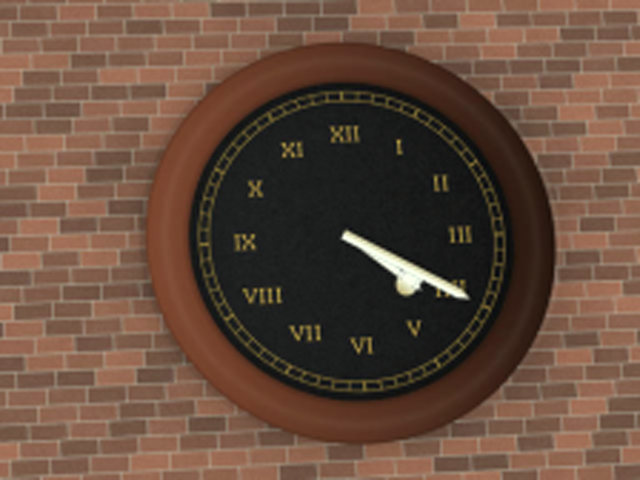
4:20
